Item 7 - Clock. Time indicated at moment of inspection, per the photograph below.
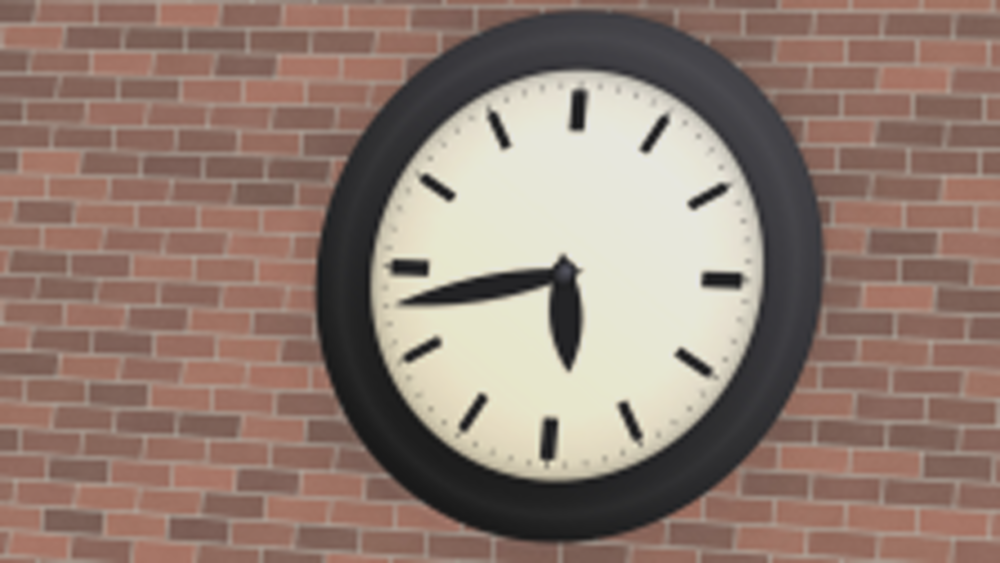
5:43
